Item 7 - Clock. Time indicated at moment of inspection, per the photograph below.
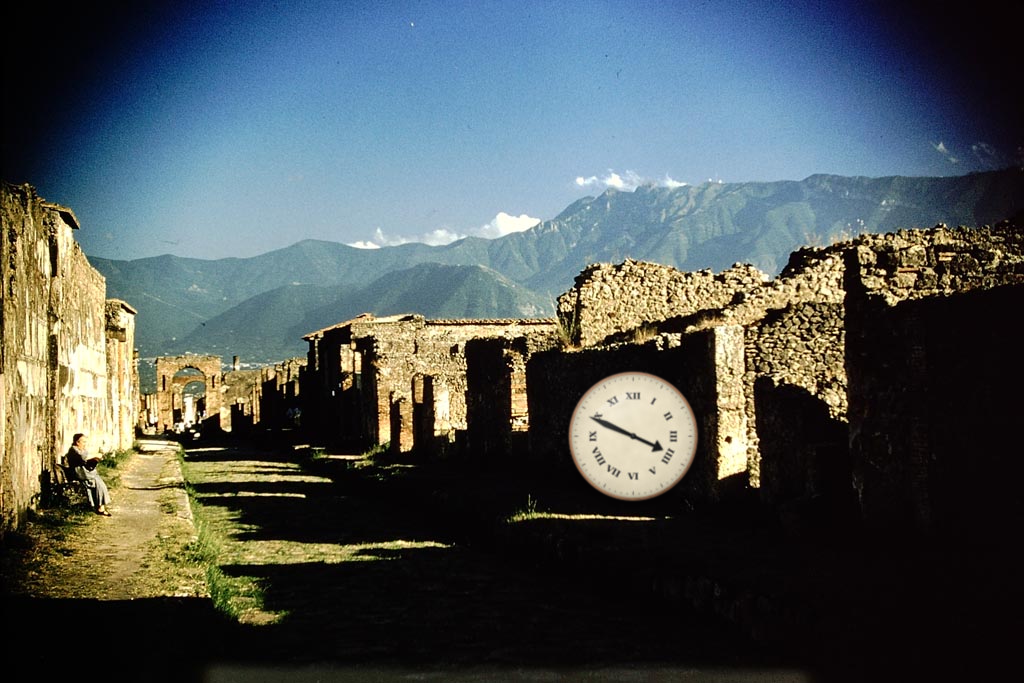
3:49
